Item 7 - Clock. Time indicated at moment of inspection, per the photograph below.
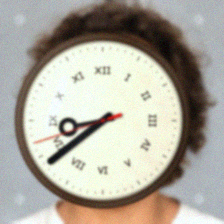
8:38:42
